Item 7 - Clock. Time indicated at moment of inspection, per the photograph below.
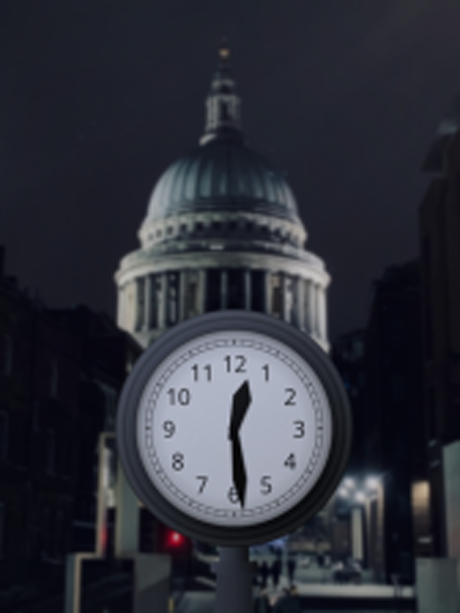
12:29
